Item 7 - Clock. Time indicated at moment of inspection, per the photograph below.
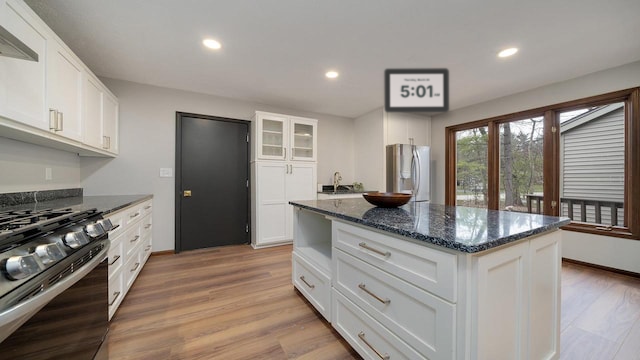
5:01
